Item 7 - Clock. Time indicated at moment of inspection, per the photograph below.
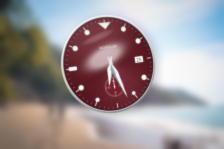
6:27
